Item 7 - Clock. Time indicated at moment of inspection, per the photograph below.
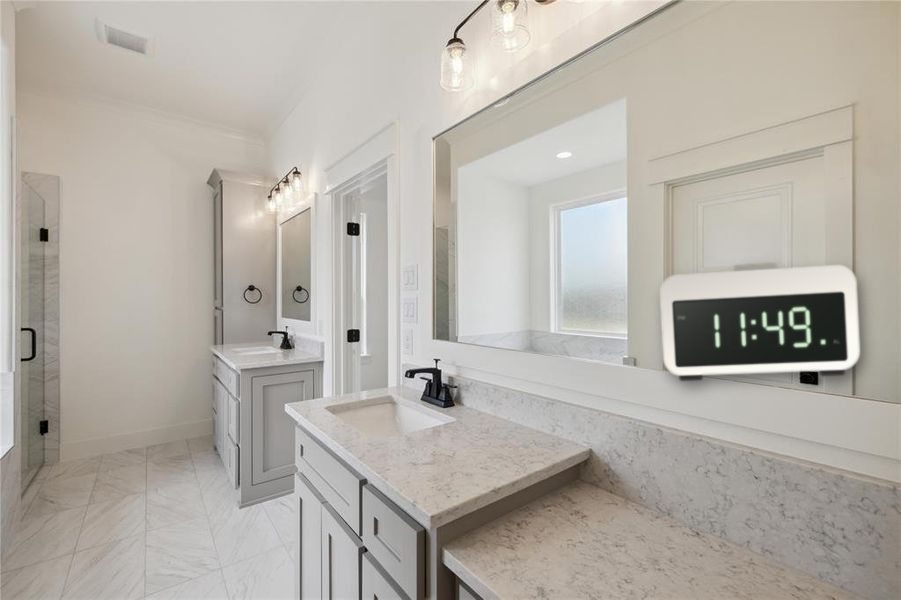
11:49
